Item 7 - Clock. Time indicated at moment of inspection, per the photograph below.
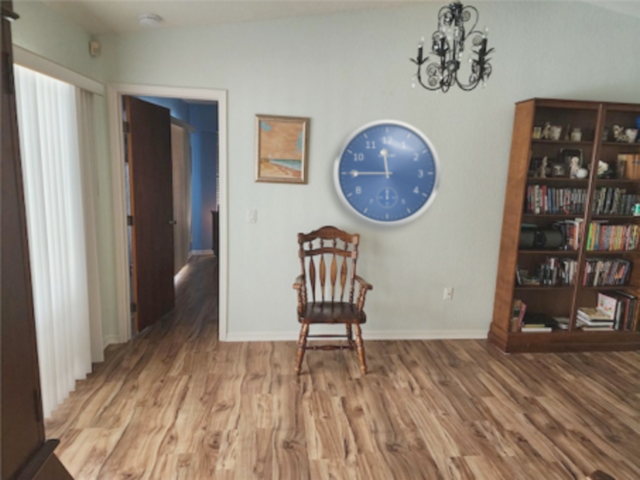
11:45
